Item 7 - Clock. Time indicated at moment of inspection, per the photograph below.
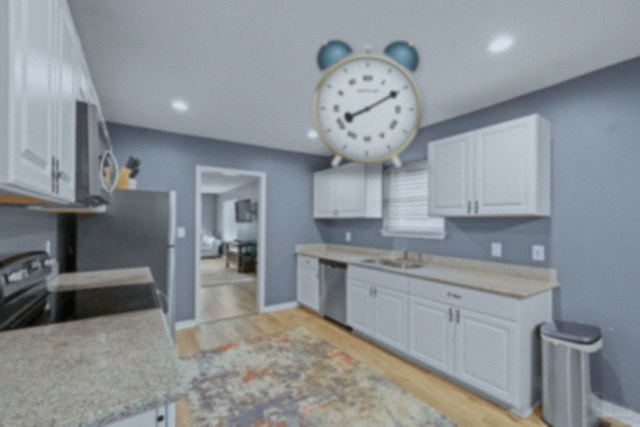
8:10
